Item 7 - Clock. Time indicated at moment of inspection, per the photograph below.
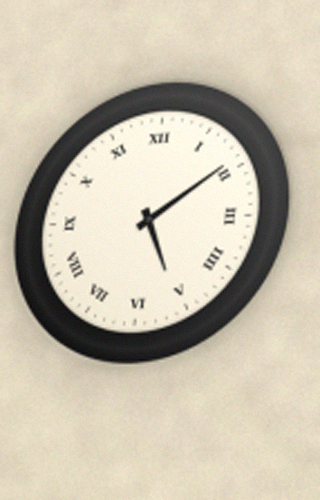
5:09
